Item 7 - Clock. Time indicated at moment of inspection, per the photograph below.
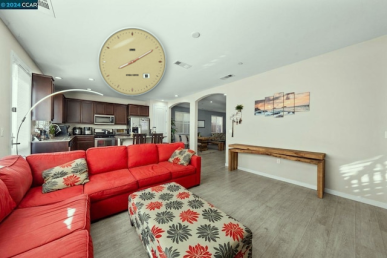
8:10
